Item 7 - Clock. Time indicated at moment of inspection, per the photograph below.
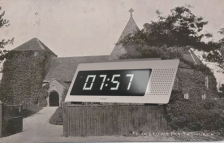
7:57
